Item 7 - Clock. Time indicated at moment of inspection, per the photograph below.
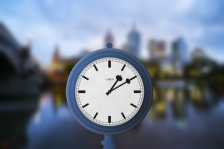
1:10
